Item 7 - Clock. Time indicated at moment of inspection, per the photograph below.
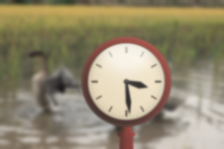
3:29
